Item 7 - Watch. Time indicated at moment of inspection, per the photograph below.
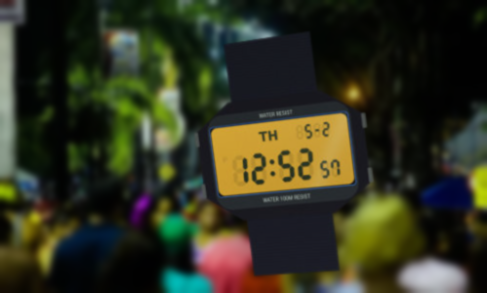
12:52:57
